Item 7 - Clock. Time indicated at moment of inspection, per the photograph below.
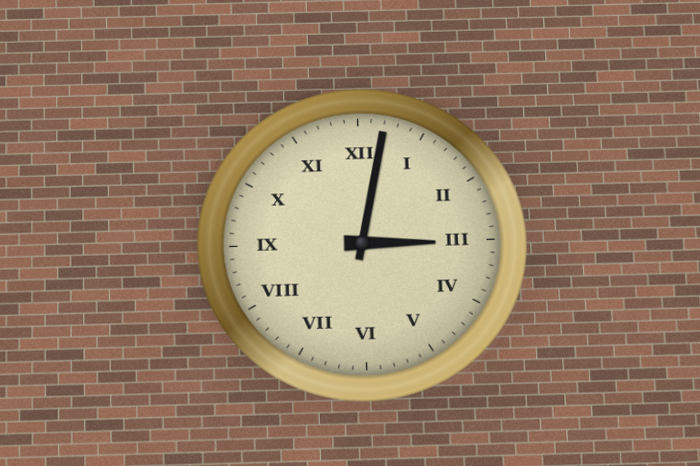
3:02
